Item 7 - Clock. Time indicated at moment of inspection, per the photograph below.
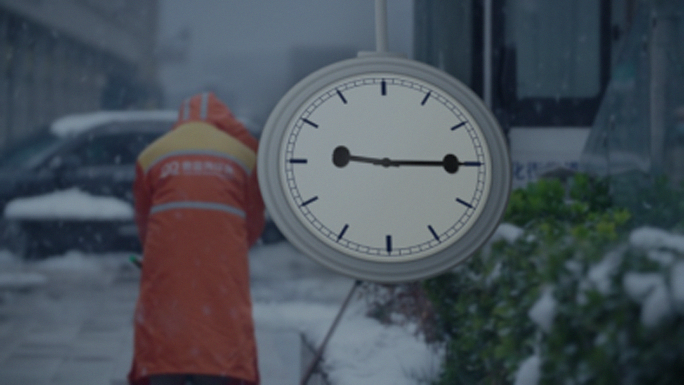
9:15
